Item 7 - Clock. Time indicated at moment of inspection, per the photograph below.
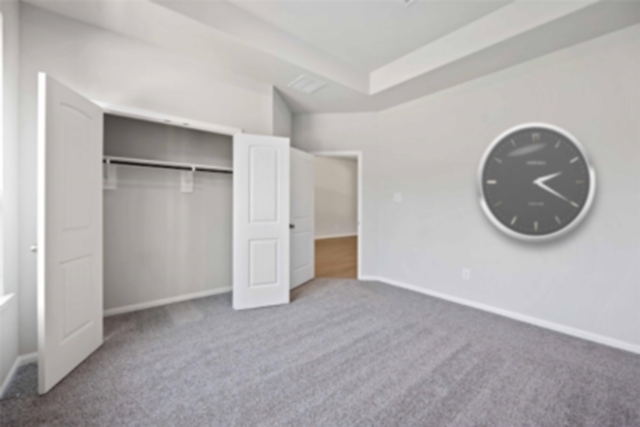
2:20
